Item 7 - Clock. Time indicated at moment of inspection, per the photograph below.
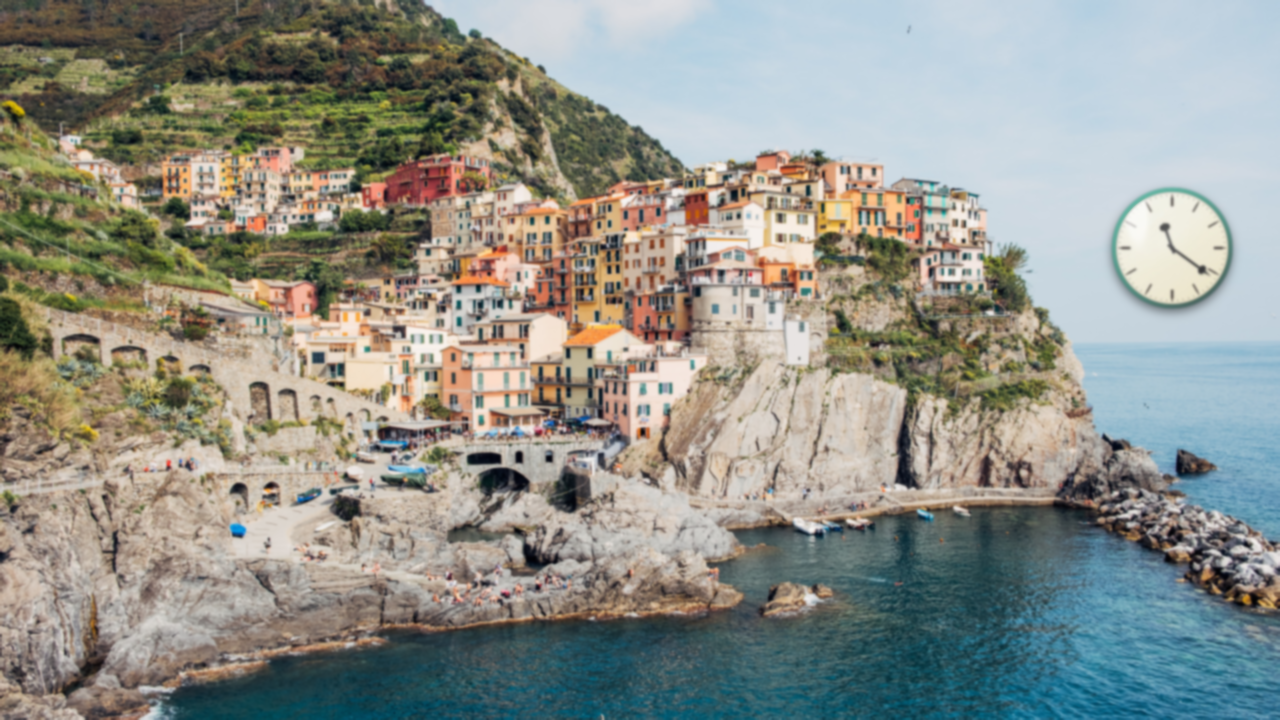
11:21
